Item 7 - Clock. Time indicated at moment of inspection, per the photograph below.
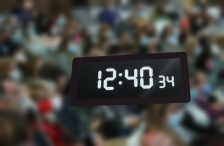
12:40:34
